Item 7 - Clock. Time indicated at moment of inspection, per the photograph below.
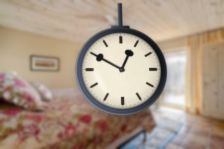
12:50
